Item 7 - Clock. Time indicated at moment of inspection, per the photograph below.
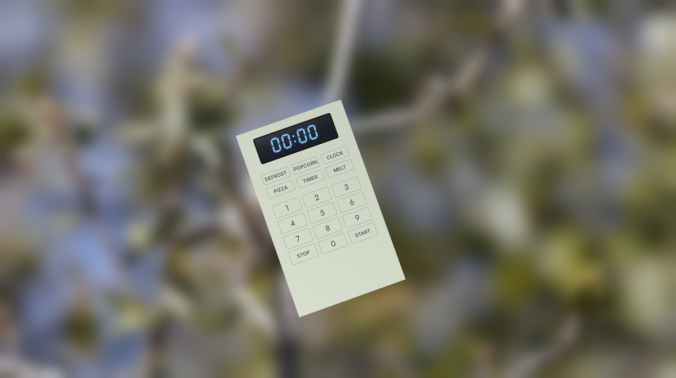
0:00
